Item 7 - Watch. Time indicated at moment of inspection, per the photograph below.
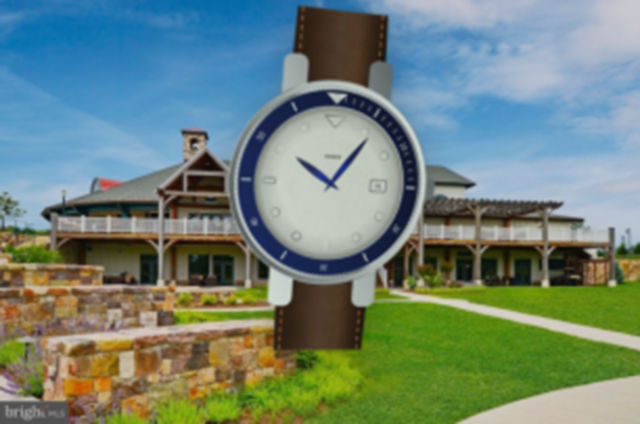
10:06
